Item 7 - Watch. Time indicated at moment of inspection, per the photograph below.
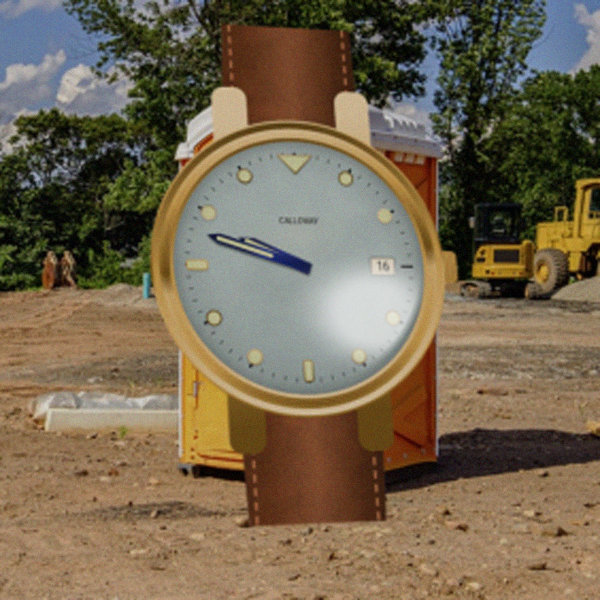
9:48
